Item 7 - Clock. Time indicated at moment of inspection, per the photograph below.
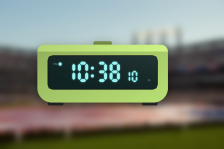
10:38:10
